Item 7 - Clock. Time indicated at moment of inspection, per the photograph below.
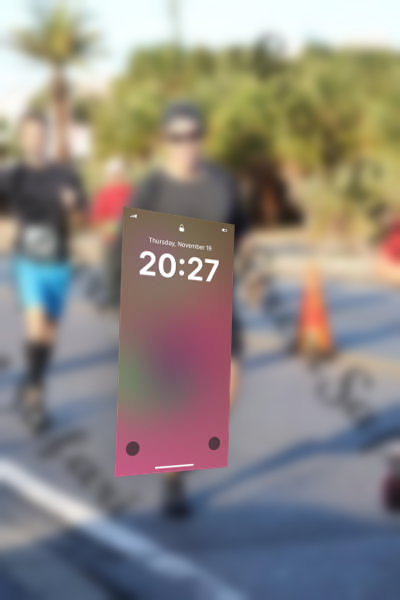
20:27
